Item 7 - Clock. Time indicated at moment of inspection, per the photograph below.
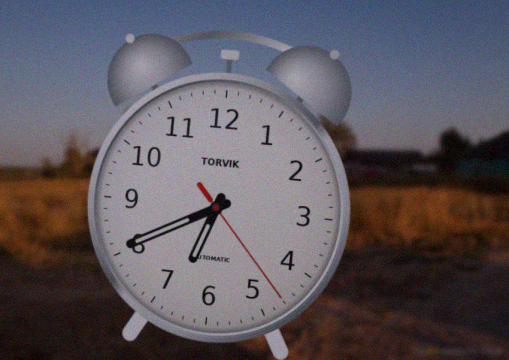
6:40:23
